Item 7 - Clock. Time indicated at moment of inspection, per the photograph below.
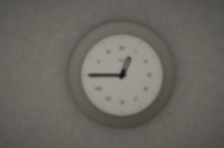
12:45
